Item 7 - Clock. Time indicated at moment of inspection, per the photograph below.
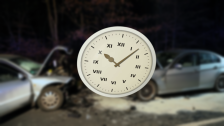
10:07
